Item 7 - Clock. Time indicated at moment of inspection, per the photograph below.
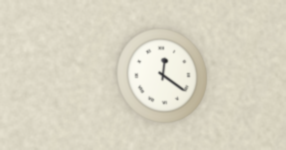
12:21
